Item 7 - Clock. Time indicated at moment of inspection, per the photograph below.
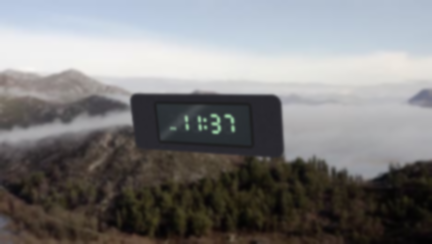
11:37
